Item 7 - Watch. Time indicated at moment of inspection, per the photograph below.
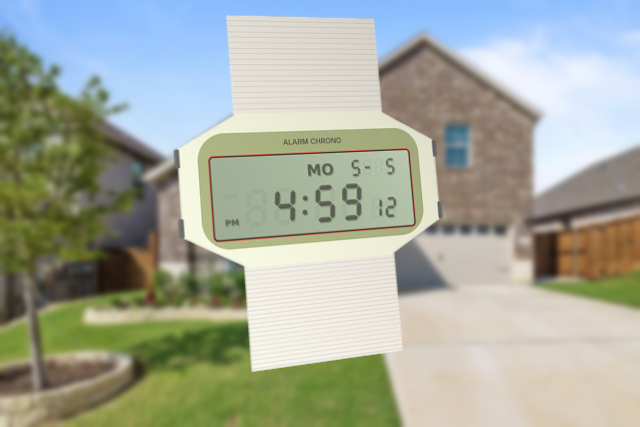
4:59:12
